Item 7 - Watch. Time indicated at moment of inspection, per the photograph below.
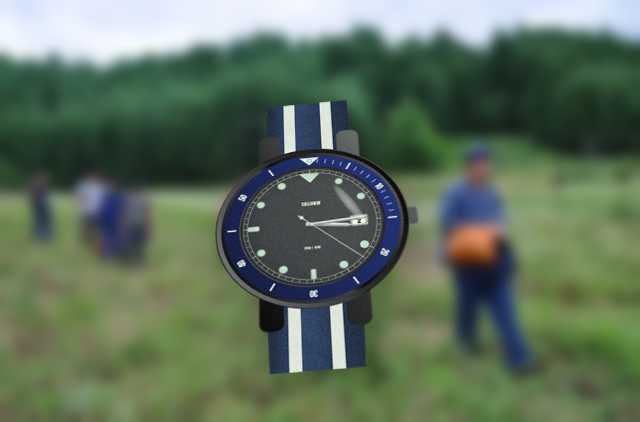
3:14:22
